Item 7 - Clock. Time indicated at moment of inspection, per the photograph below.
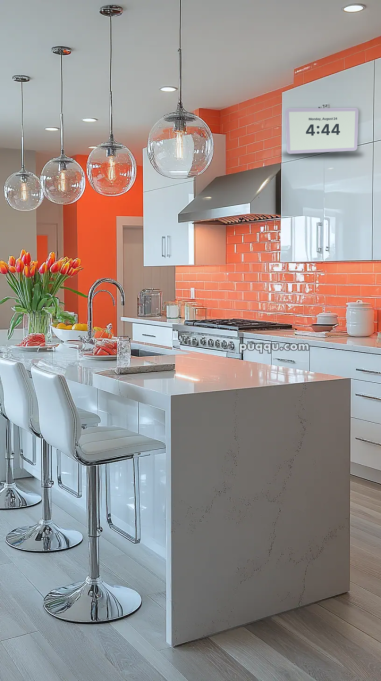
4:44
